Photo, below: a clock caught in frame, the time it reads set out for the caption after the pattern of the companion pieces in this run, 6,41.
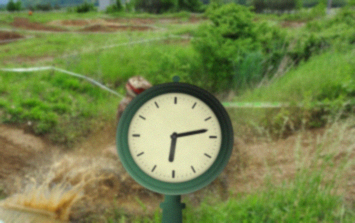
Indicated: 6,13
